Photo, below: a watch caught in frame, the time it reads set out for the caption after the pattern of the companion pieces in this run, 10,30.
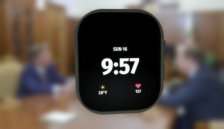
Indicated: 9,57
